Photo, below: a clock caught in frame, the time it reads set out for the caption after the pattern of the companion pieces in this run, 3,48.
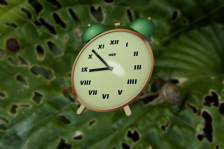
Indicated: 8,52
